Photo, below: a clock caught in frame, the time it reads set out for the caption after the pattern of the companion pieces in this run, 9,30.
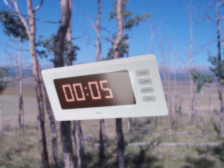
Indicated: 0,05
